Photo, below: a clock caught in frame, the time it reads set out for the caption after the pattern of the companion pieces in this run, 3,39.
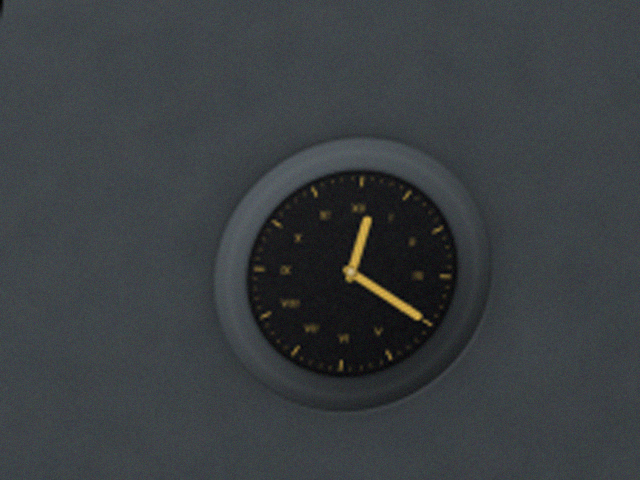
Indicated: 12,20
